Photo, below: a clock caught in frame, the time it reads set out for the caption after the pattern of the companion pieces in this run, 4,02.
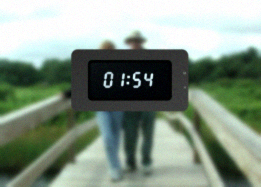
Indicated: 1,54
